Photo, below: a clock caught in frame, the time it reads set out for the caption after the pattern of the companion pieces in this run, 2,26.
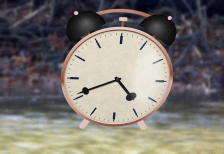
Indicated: 4,41
